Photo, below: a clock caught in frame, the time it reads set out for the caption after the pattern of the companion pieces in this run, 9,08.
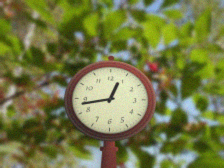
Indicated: 12,43
